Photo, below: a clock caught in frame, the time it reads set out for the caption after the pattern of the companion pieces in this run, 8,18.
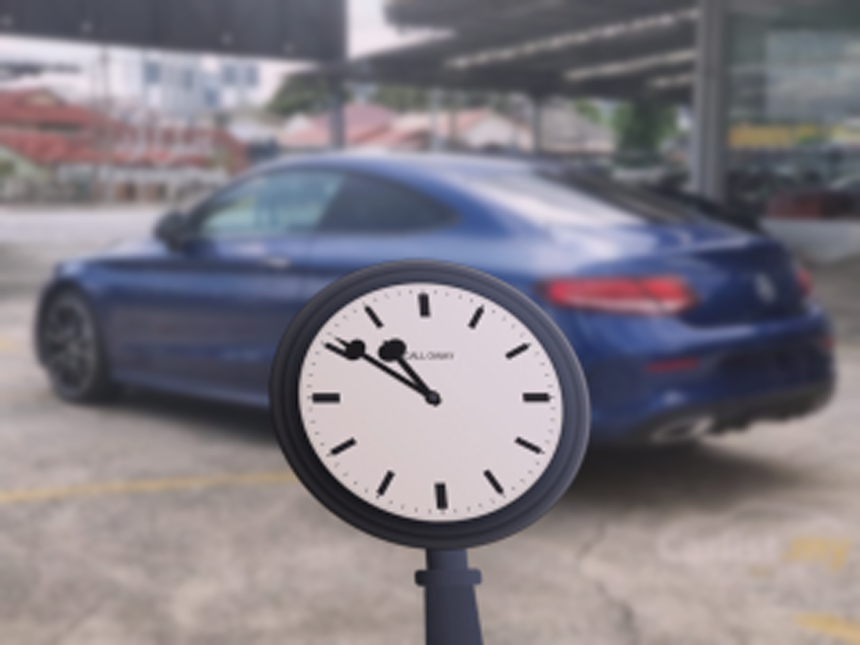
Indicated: 10,51
